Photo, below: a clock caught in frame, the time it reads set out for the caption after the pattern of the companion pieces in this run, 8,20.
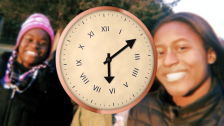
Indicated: 6,10
